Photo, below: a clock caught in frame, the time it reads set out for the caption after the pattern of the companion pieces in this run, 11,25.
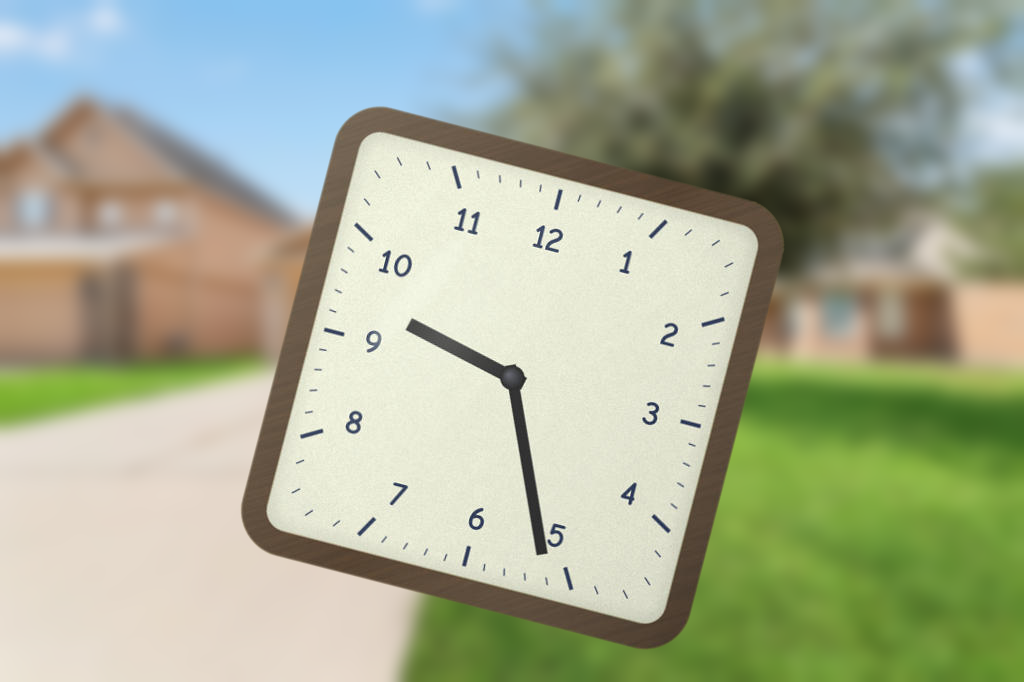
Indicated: 9,26
